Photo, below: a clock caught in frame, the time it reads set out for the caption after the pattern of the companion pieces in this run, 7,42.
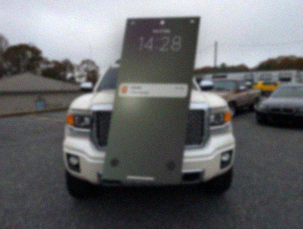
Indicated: 14,28
